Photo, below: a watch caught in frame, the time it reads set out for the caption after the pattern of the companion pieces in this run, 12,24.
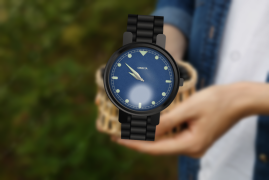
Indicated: 9,52
